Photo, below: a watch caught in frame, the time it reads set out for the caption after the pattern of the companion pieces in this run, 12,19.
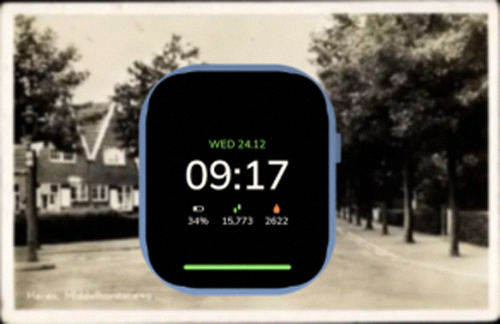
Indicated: 9,17
